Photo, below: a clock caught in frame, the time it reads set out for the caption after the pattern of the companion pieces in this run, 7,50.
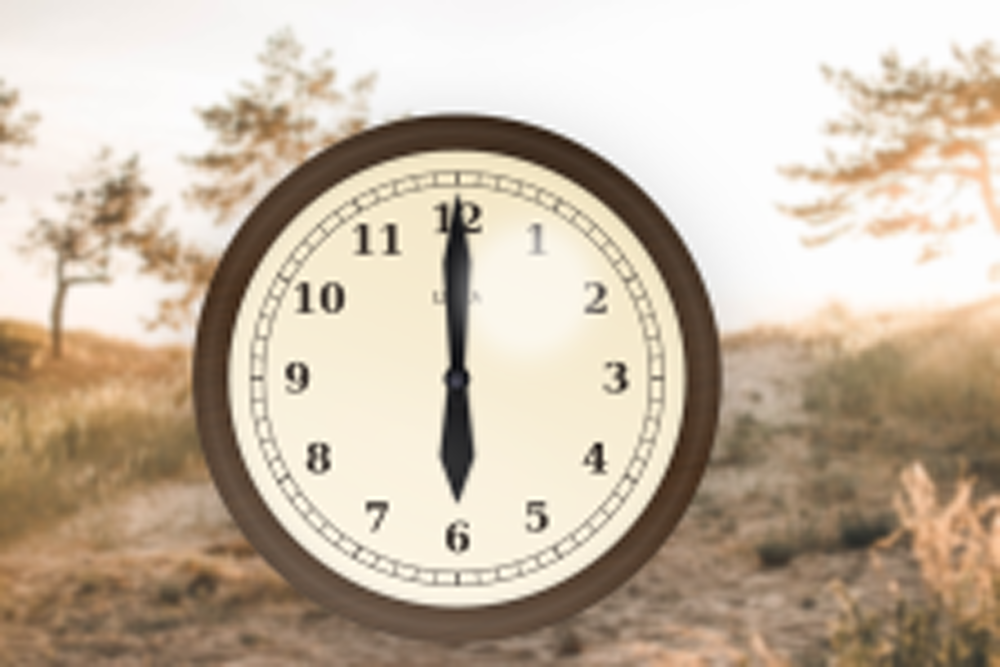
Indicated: 6,00
